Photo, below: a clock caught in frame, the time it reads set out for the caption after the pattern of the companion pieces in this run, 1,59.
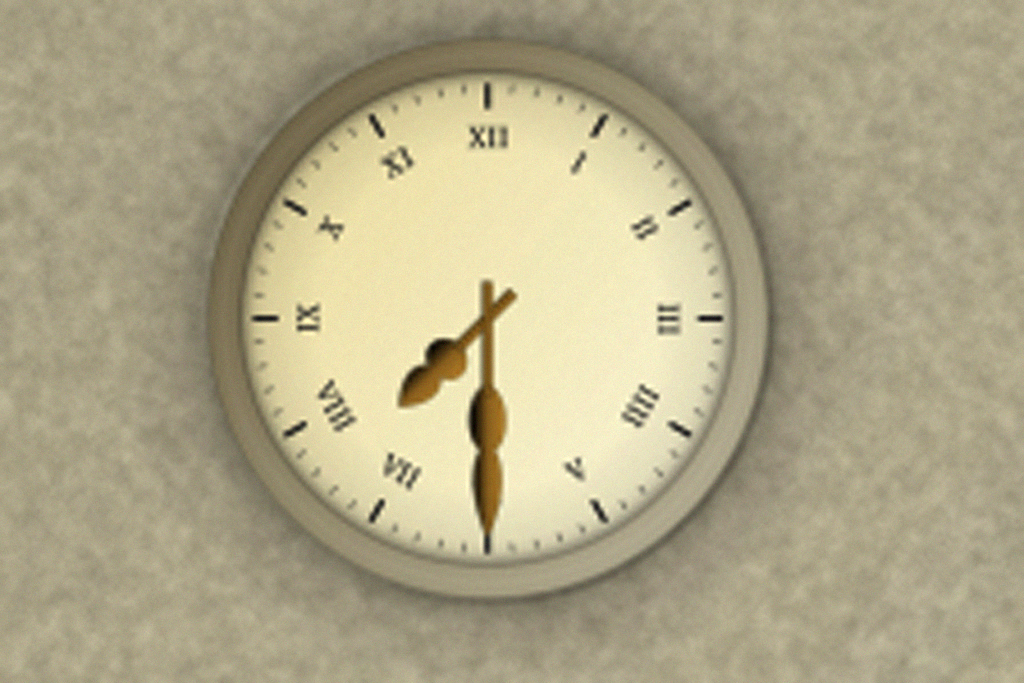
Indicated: 7,30
